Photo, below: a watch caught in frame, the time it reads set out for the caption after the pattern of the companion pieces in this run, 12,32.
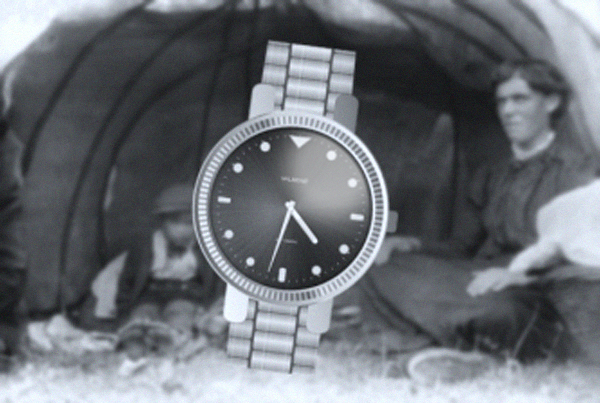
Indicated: 4,32
